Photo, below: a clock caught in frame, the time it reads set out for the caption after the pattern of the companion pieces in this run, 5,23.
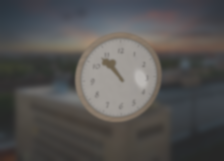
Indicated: 10,53
